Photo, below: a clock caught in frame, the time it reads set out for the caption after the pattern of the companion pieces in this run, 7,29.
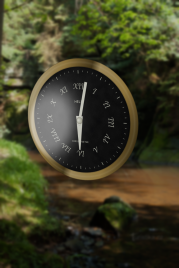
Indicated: 6,02
